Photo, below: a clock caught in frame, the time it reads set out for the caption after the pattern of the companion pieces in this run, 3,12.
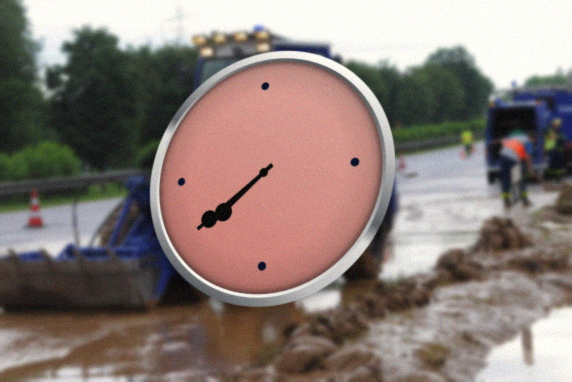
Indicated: 7,39
